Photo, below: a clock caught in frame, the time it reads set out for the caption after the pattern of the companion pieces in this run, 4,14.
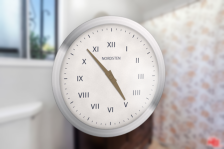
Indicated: 4,53
